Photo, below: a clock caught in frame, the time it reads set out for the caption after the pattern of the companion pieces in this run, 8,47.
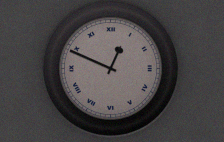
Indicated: 12,49
